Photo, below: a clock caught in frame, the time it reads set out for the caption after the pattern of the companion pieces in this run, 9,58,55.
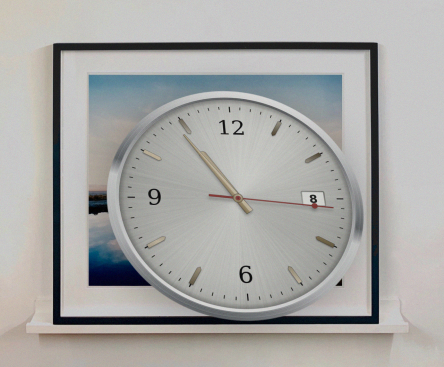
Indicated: 10,54,16
